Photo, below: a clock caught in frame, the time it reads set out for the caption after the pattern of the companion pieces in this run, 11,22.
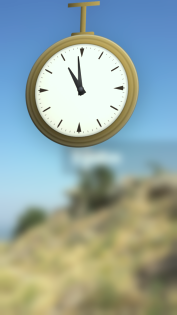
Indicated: 10,59
